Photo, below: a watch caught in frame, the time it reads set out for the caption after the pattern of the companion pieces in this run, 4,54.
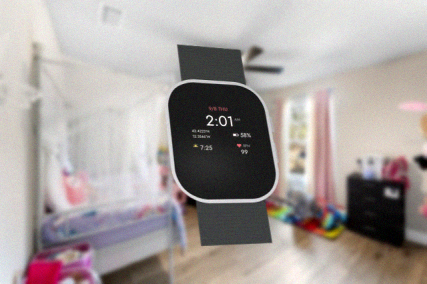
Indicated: 2,01
